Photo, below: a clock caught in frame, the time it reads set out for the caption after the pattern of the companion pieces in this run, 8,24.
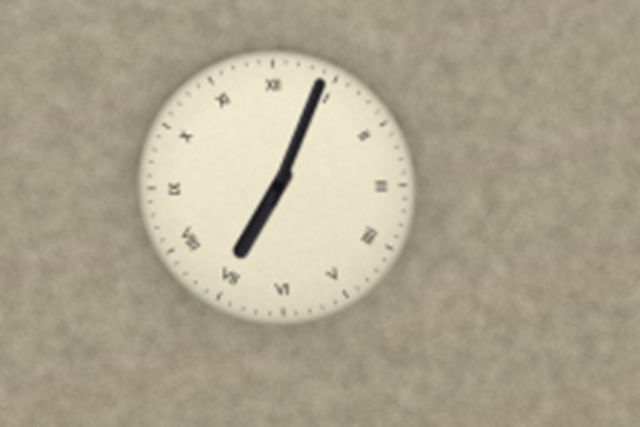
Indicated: 7,04
